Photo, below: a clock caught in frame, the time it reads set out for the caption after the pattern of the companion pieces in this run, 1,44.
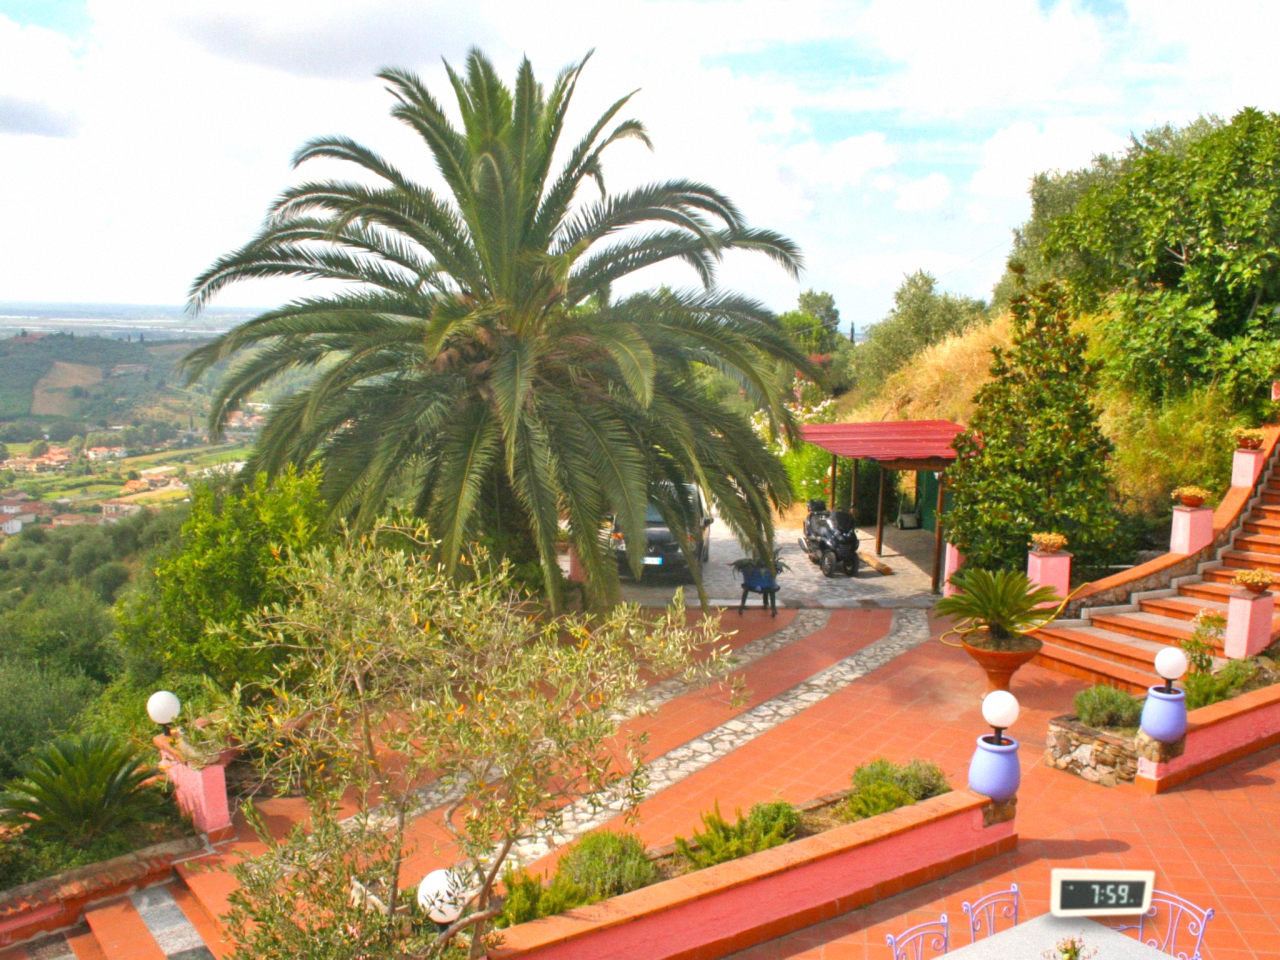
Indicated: 7,59
